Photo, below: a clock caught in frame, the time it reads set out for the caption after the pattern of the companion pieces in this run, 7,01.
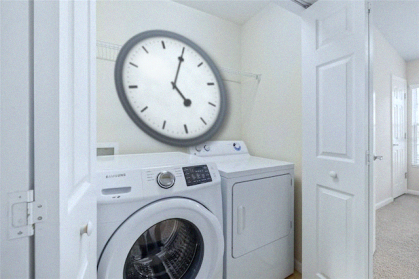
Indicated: 5,05
